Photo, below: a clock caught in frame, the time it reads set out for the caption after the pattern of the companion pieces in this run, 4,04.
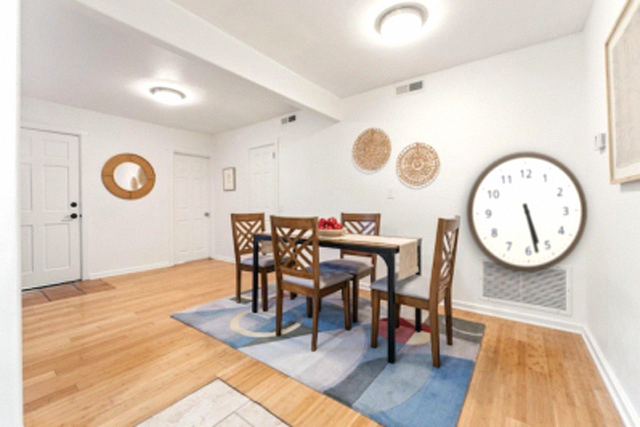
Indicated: 5,28
